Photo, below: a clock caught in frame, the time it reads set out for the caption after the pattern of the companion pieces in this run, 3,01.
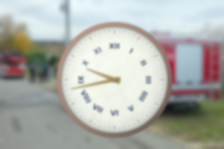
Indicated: 9,43
